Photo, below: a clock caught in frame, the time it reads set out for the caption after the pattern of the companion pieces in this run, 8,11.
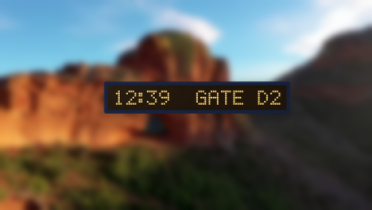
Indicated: 12,39
